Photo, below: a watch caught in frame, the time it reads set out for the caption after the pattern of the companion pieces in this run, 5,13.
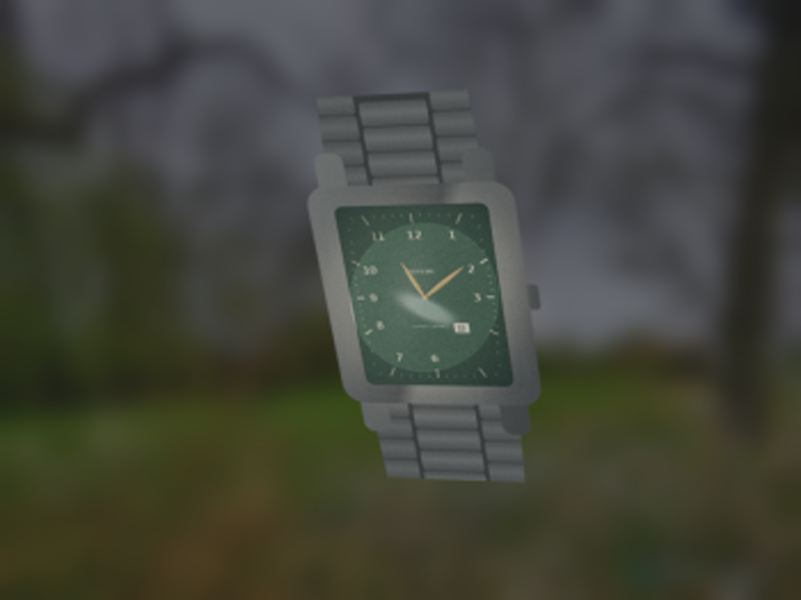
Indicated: 11,09
